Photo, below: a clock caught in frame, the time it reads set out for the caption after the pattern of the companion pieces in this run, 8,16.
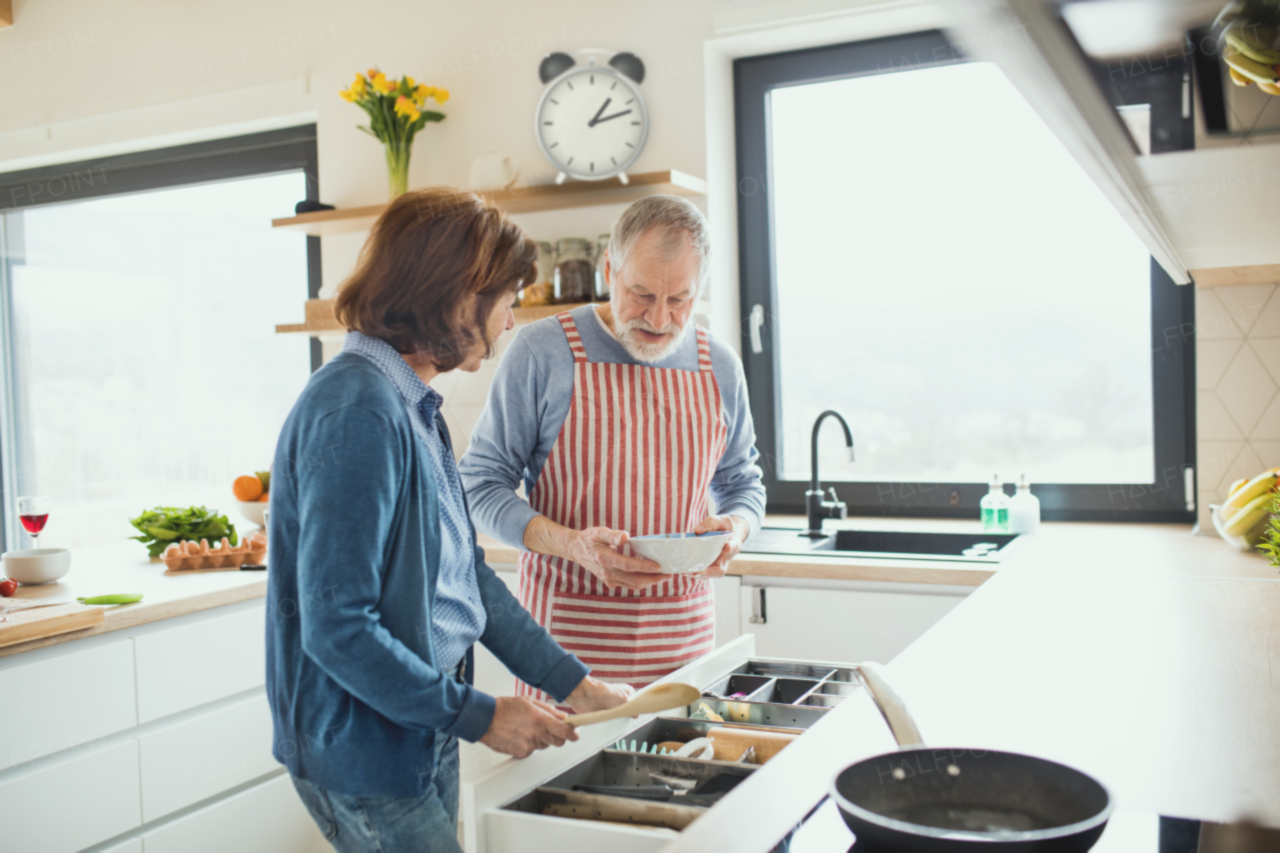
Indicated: 1,12
